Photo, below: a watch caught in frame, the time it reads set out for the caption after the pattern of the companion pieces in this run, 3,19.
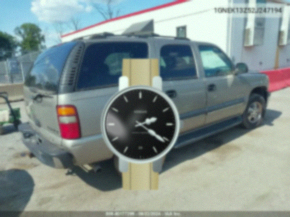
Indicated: 2,21
